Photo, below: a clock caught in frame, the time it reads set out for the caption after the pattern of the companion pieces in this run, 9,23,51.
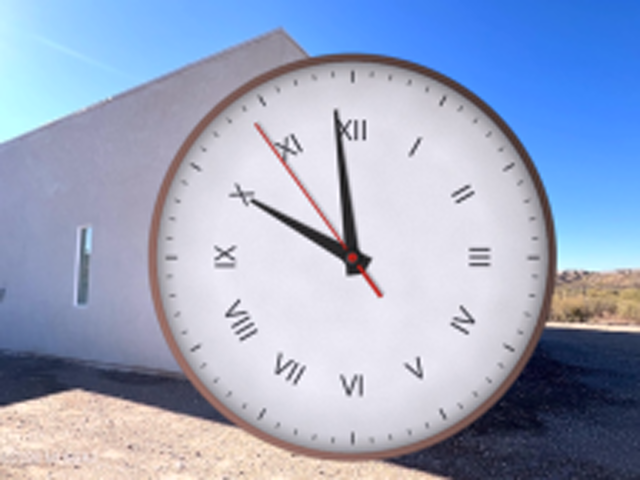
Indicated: 9,58,54
